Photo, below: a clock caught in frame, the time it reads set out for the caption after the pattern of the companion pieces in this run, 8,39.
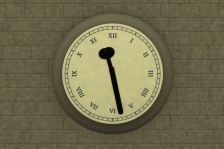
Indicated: 11,28
